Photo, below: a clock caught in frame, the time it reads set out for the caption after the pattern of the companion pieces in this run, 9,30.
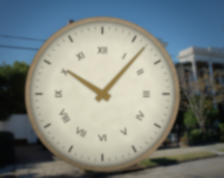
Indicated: 10,07
